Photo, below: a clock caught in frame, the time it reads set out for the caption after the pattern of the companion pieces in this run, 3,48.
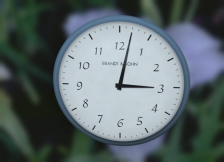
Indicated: 3,02
